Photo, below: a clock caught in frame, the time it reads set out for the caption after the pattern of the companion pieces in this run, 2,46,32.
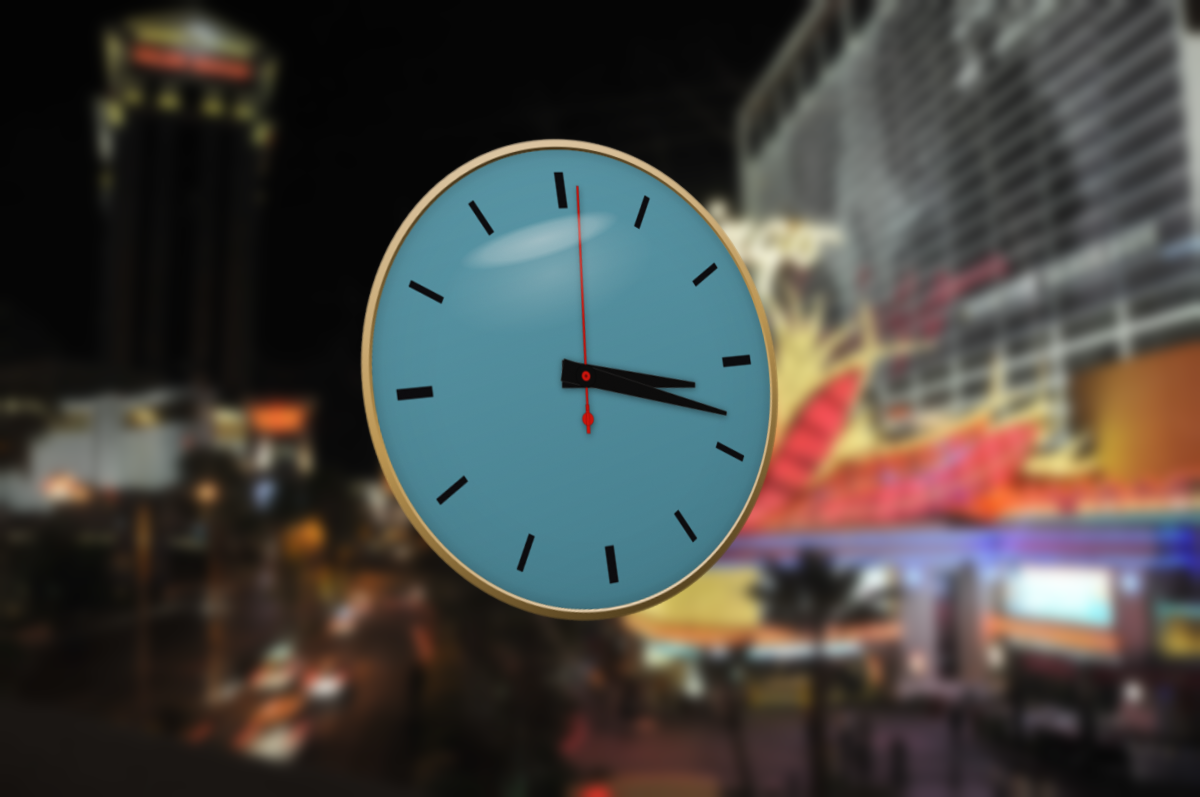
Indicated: 3,18,01
